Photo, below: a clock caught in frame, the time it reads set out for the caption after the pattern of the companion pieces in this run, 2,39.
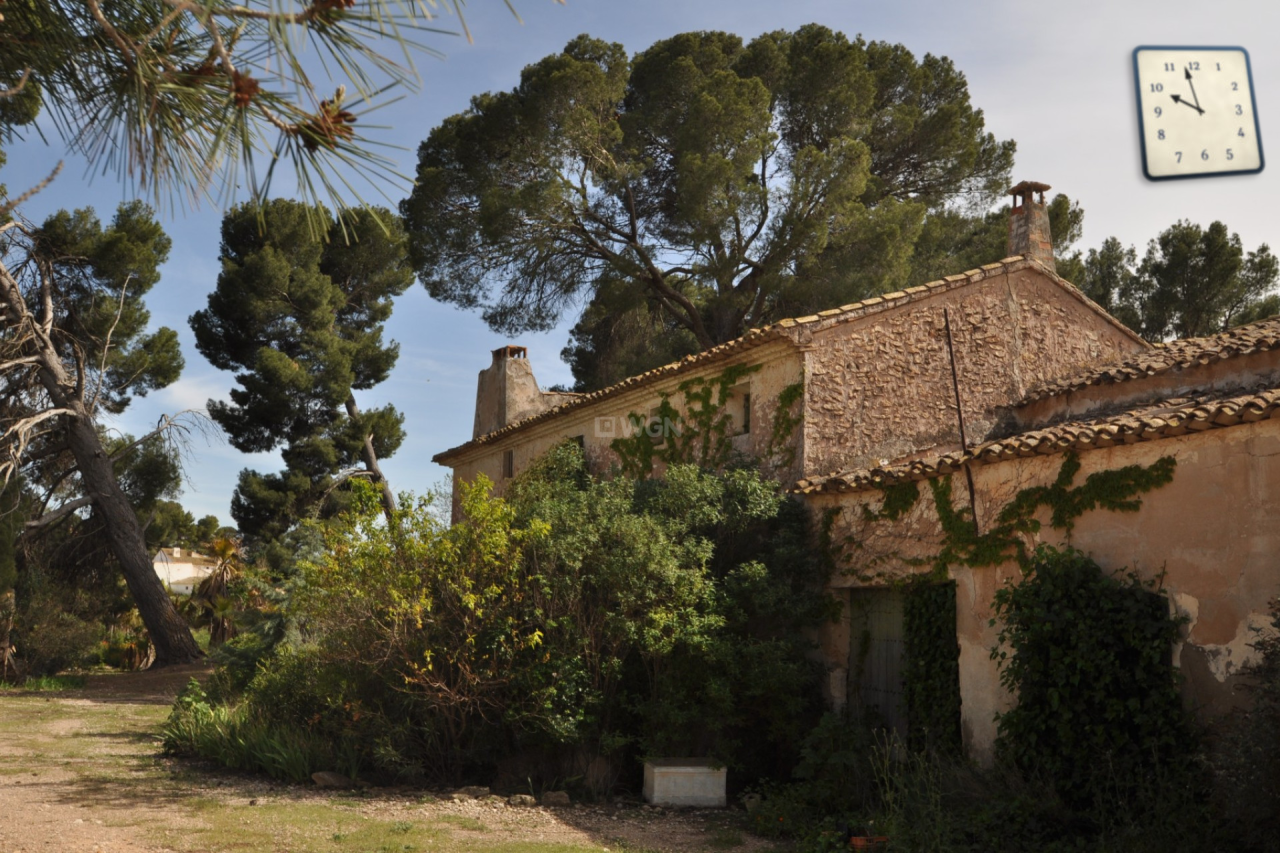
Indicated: 9,58
